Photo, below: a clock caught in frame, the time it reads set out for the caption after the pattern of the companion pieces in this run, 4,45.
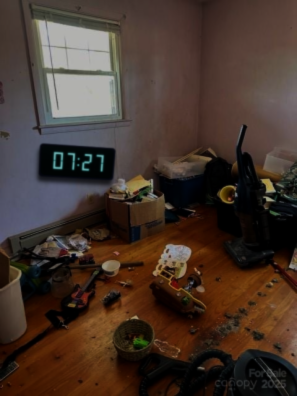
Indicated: 7,27
